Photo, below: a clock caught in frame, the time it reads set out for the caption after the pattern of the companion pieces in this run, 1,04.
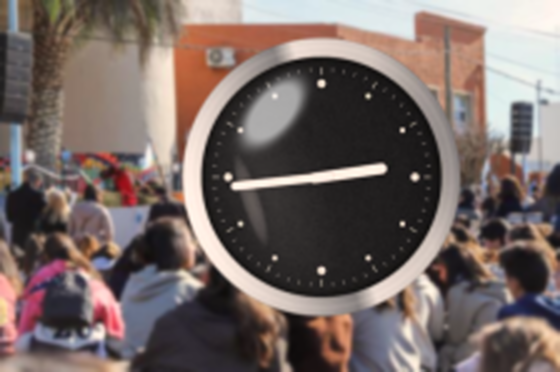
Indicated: 2,44
